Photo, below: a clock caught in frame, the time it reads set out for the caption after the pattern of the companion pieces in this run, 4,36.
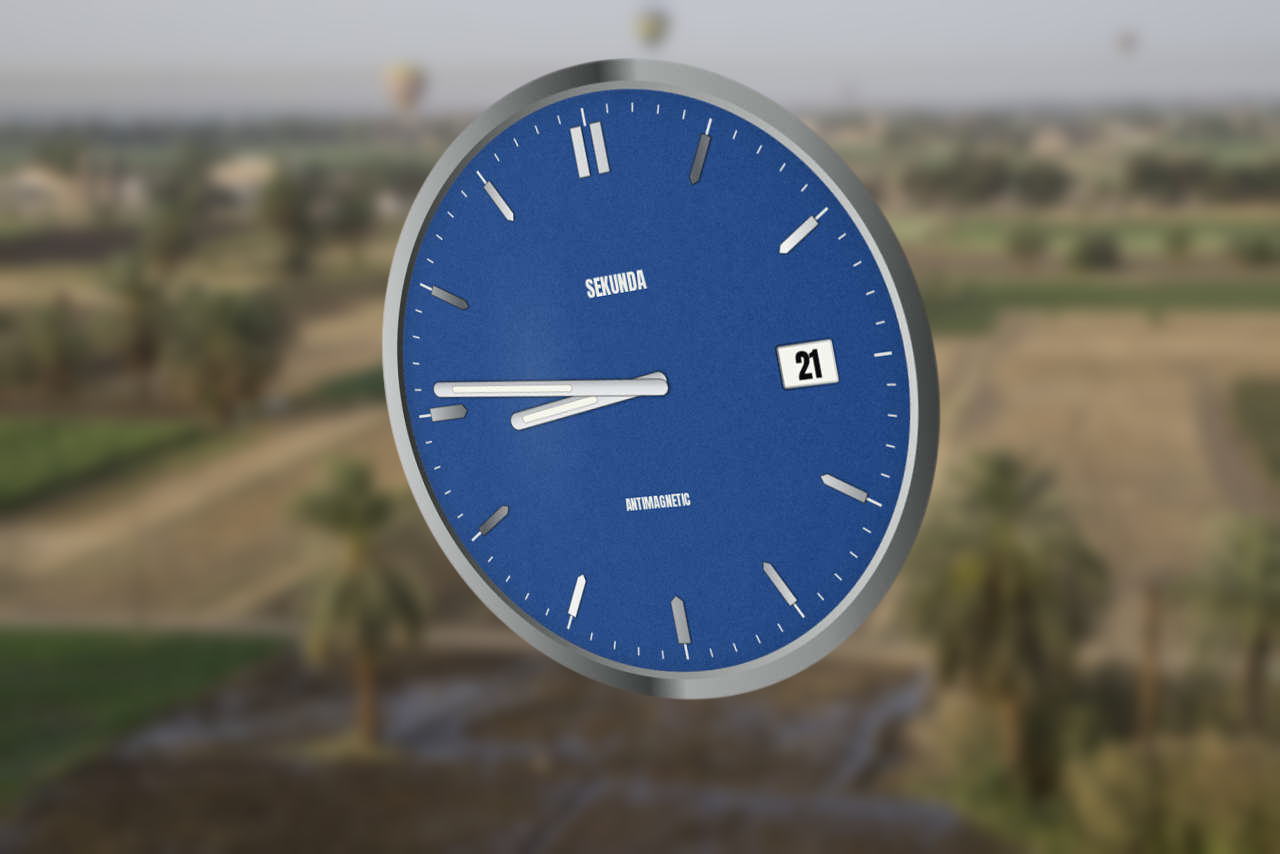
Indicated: 8,46
